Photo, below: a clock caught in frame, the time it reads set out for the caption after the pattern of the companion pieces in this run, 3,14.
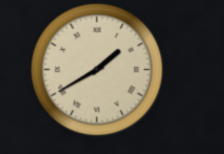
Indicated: 1,40
